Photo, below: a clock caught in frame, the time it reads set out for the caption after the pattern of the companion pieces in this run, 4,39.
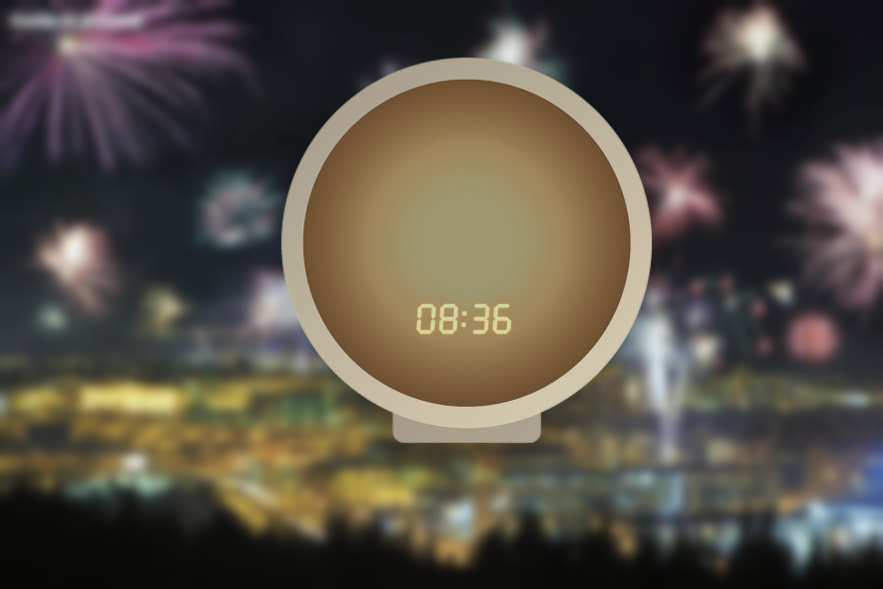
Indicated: 8,36
